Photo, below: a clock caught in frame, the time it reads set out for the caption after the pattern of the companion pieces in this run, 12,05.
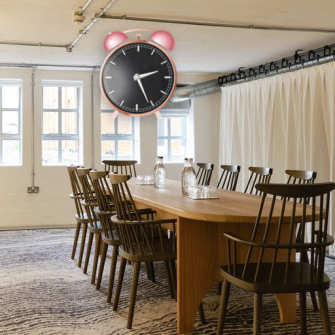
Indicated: 2,26
